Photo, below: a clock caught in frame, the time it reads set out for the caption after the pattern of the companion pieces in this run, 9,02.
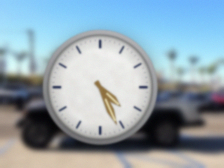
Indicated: 4,26
